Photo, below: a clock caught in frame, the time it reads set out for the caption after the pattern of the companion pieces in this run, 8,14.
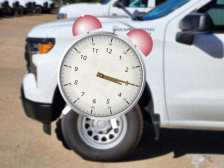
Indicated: 3,15
